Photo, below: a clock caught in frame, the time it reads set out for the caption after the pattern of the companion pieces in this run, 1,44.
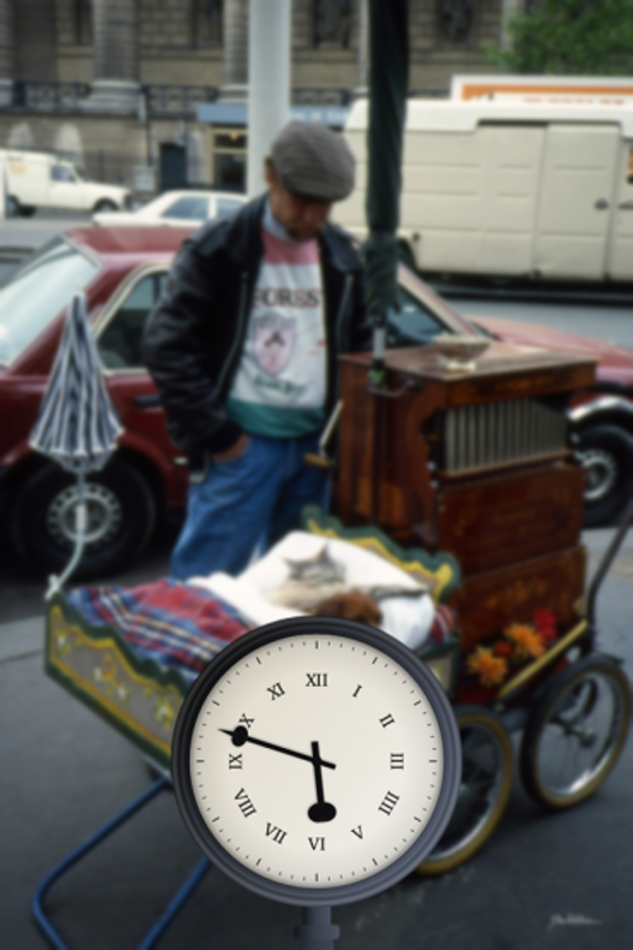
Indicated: 5,48
